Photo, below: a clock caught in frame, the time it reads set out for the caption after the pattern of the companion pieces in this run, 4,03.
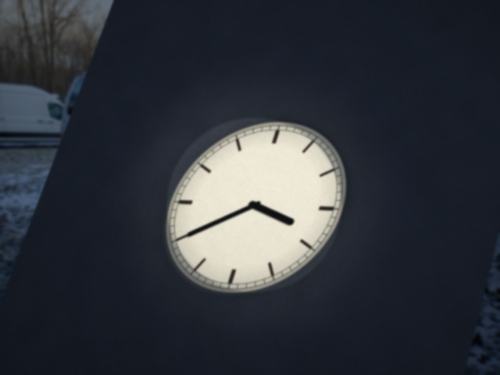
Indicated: 3,40
